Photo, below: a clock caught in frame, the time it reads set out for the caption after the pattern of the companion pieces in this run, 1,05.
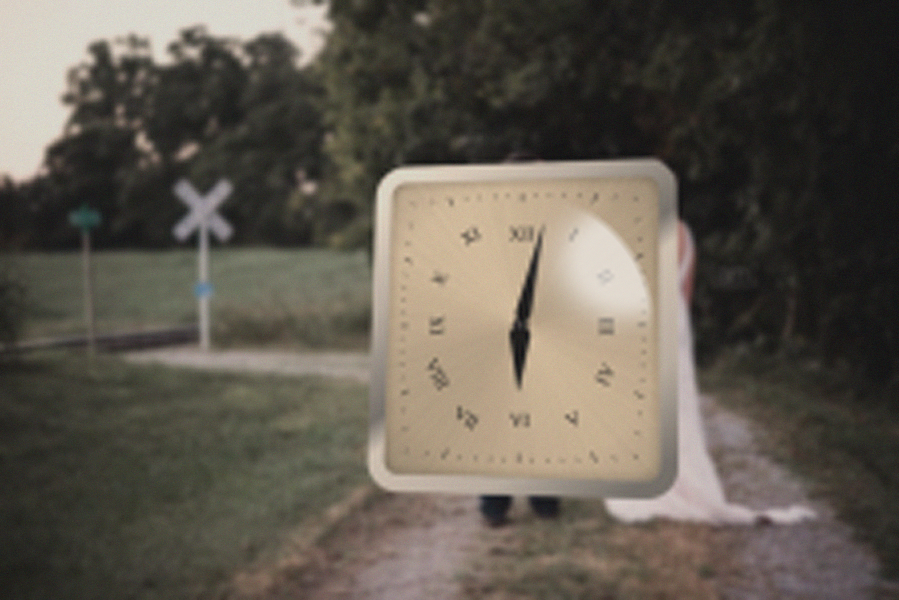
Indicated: 6,02
